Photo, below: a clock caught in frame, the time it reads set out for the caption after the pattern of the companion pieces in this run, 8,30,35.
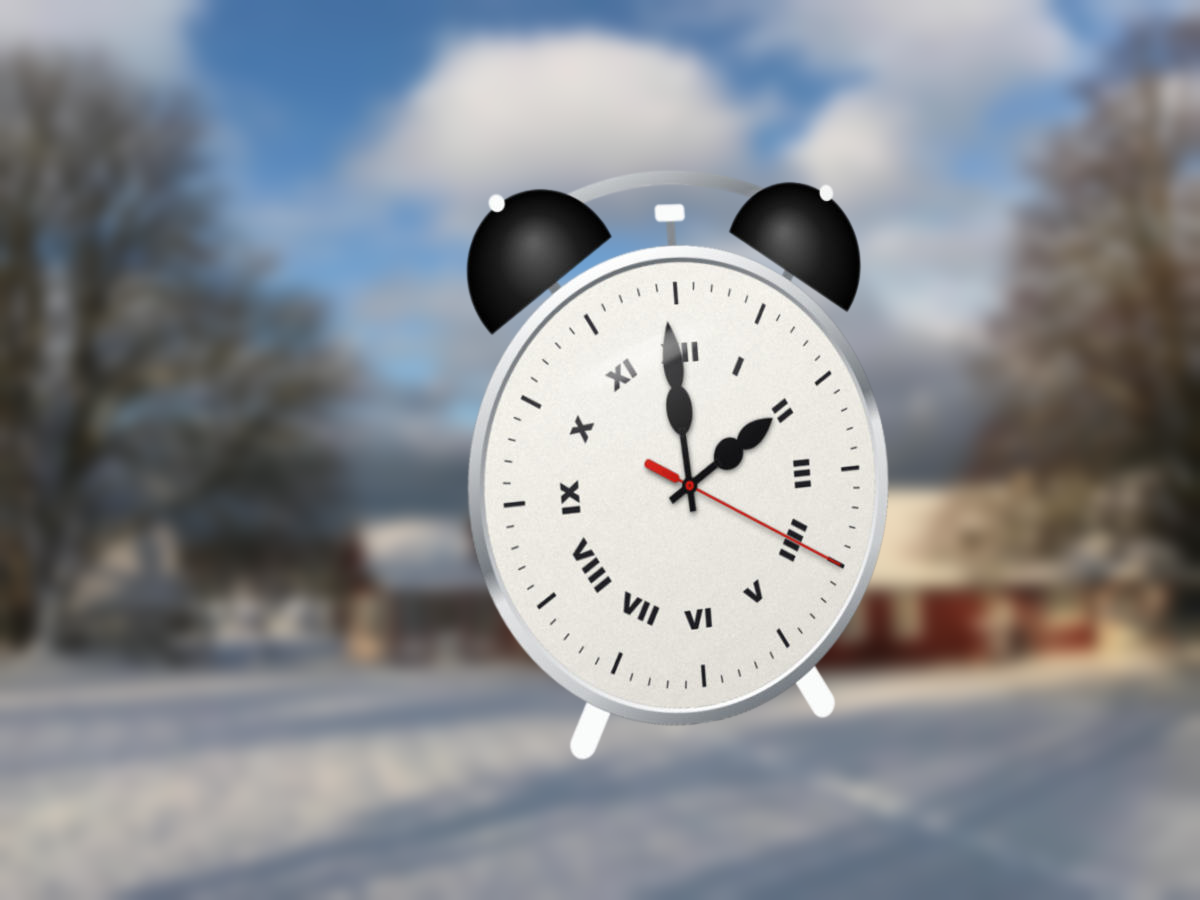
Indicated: 1,59,20
